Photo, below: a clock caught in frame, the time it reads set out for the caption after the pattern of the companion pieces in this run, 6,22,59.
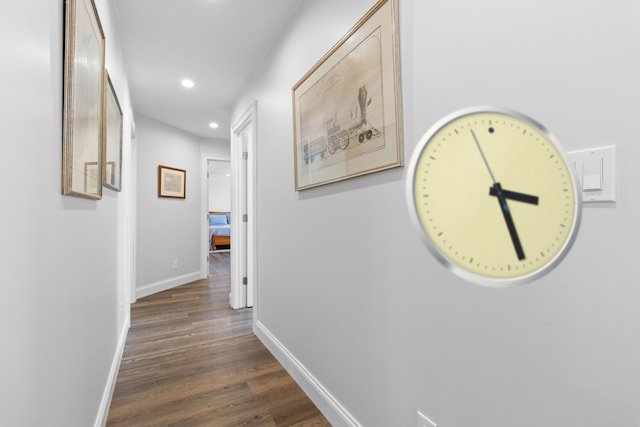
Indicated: 3,27,57
